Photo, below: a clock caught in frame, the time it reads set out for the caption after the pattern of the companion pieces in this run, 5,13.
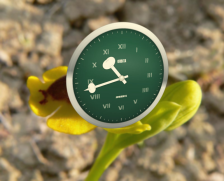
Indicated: 10,43
